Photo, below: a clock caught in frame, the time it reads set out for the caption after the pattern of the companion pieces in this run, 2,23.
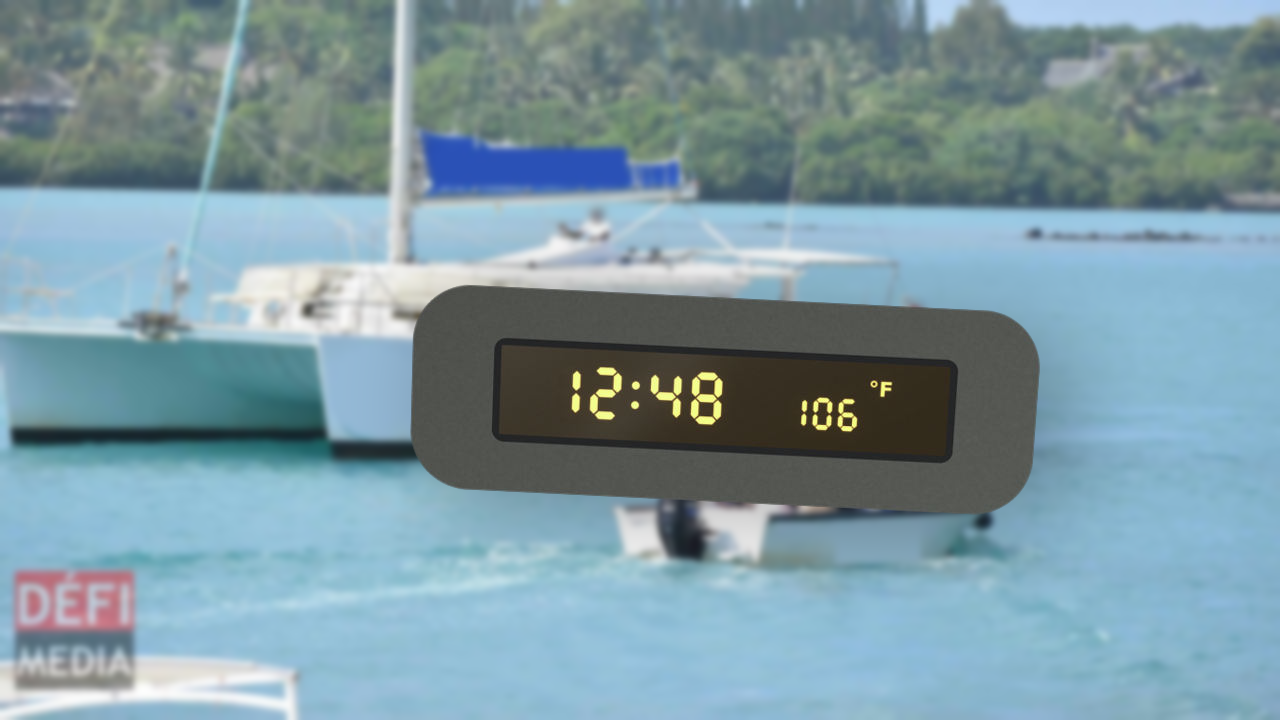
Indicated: 12,48
